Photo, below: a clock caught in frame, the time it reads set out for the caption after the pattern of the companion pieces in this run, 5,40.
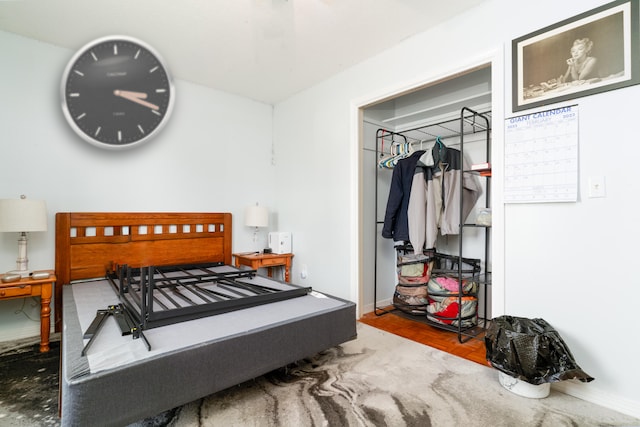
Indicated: 3,19
